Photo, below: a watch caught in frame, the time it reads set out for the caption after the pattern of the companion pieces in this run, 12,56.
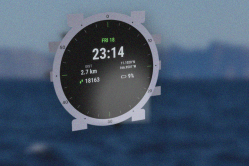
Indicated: 23,14
